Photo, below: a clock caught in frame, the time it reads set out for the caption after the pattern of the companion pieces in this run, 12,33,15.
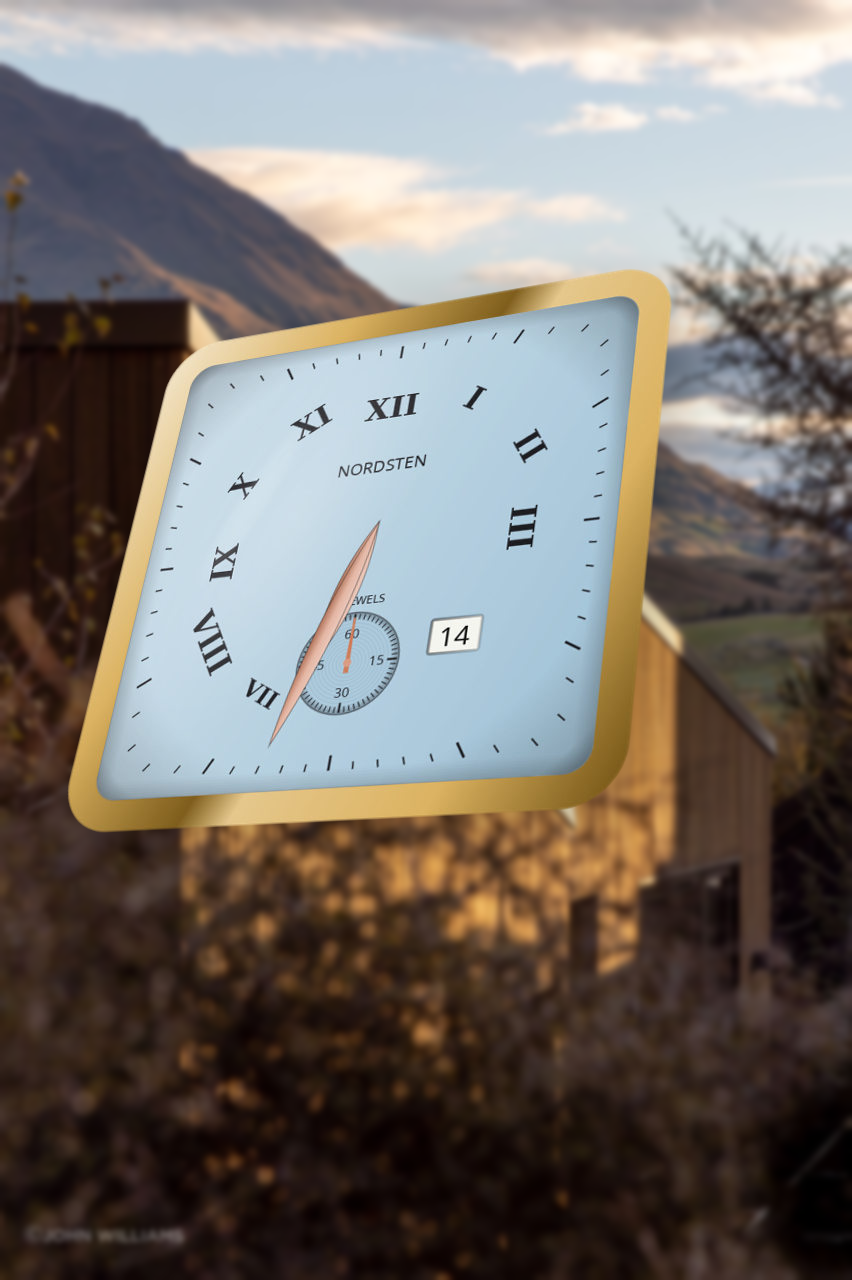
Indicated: 6,33,00
